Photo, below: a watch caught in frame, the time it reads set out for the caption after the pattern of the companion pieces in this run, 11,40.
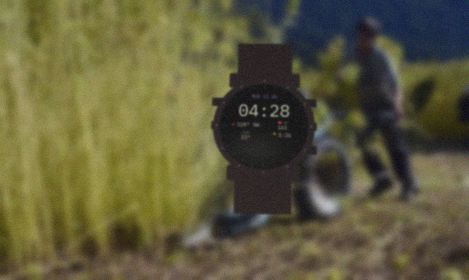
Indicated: 4,28
